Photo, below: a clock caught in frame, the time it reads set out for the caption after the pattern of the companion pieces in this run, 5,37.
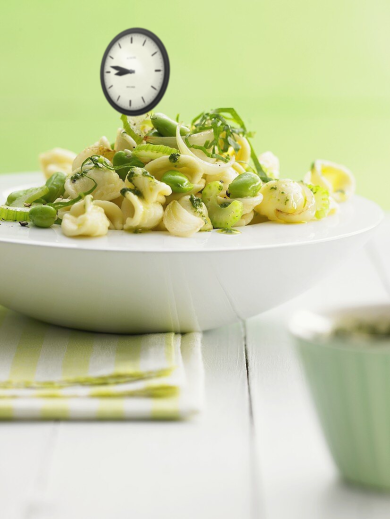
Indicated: 8,47
